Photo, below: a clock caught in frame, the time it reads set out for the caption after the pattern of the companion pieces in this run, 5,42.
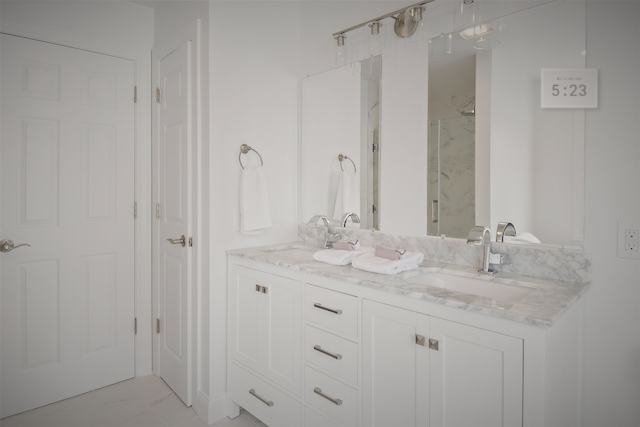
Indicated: 5,23
